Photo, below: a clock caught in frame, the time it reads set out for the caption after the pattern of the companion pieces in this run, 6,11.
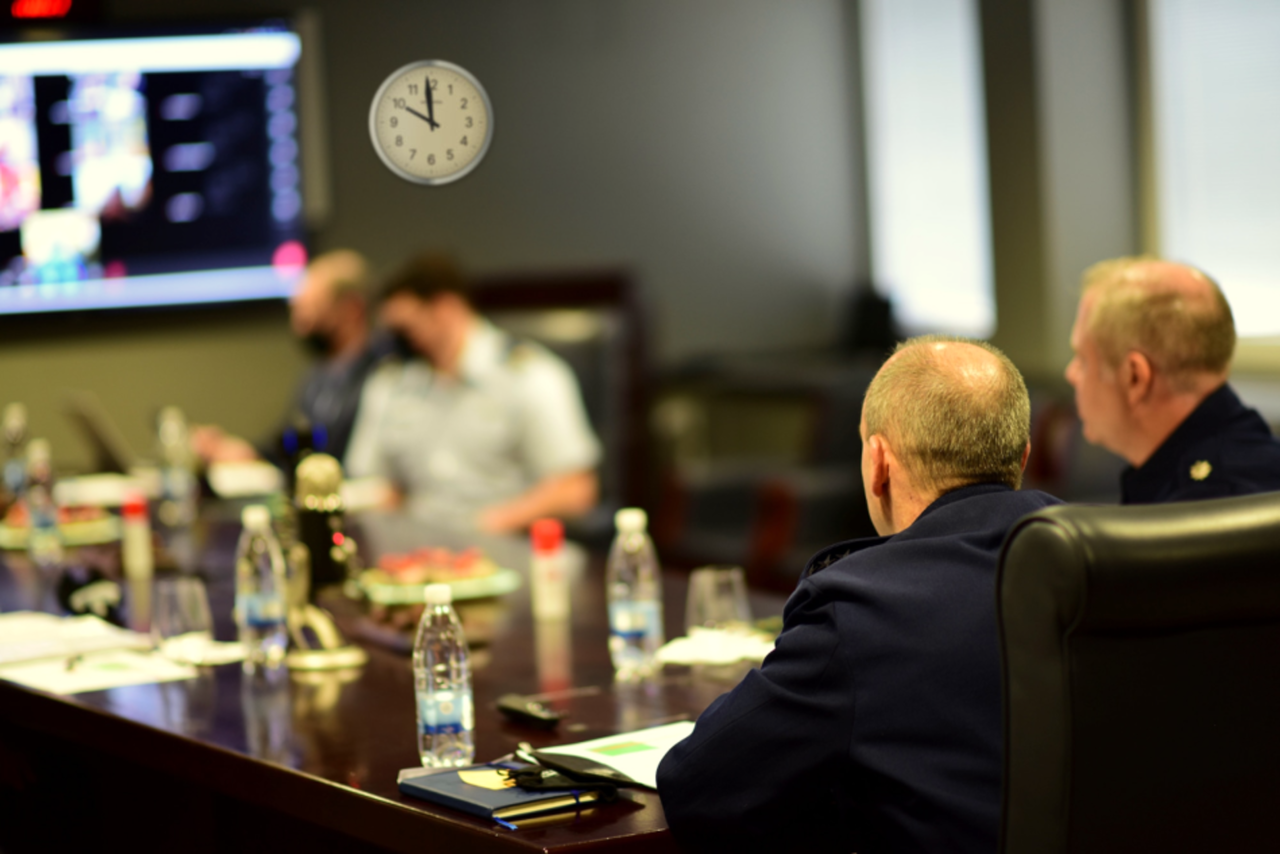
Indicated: 9,59
